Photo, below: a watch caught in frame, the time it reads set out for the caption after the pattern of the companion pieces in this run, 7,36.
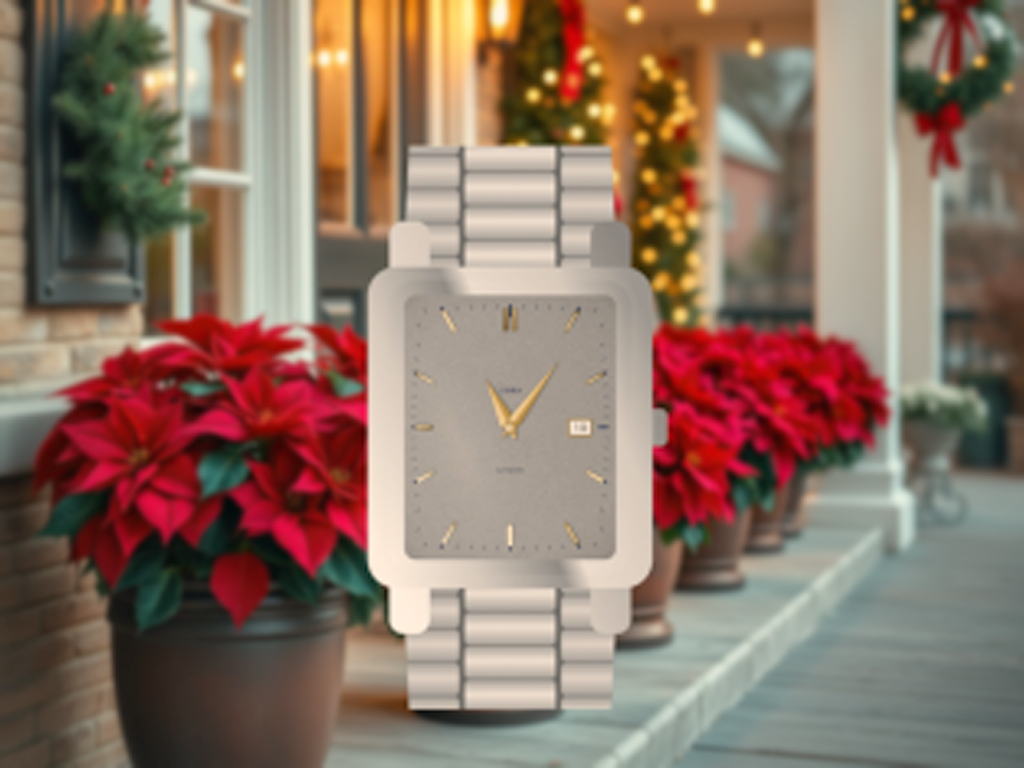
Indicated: 11,06
